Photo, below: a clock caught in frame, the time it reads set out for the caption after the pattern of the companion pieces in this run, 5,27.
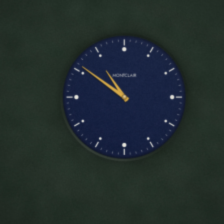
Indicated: 10,51
